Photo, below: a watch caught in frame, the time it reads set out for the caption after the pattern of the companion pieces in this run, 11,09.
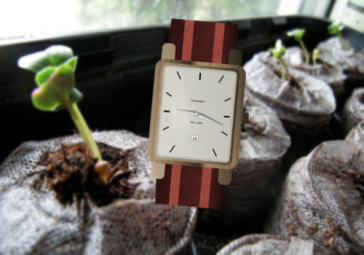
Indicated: 9,18
